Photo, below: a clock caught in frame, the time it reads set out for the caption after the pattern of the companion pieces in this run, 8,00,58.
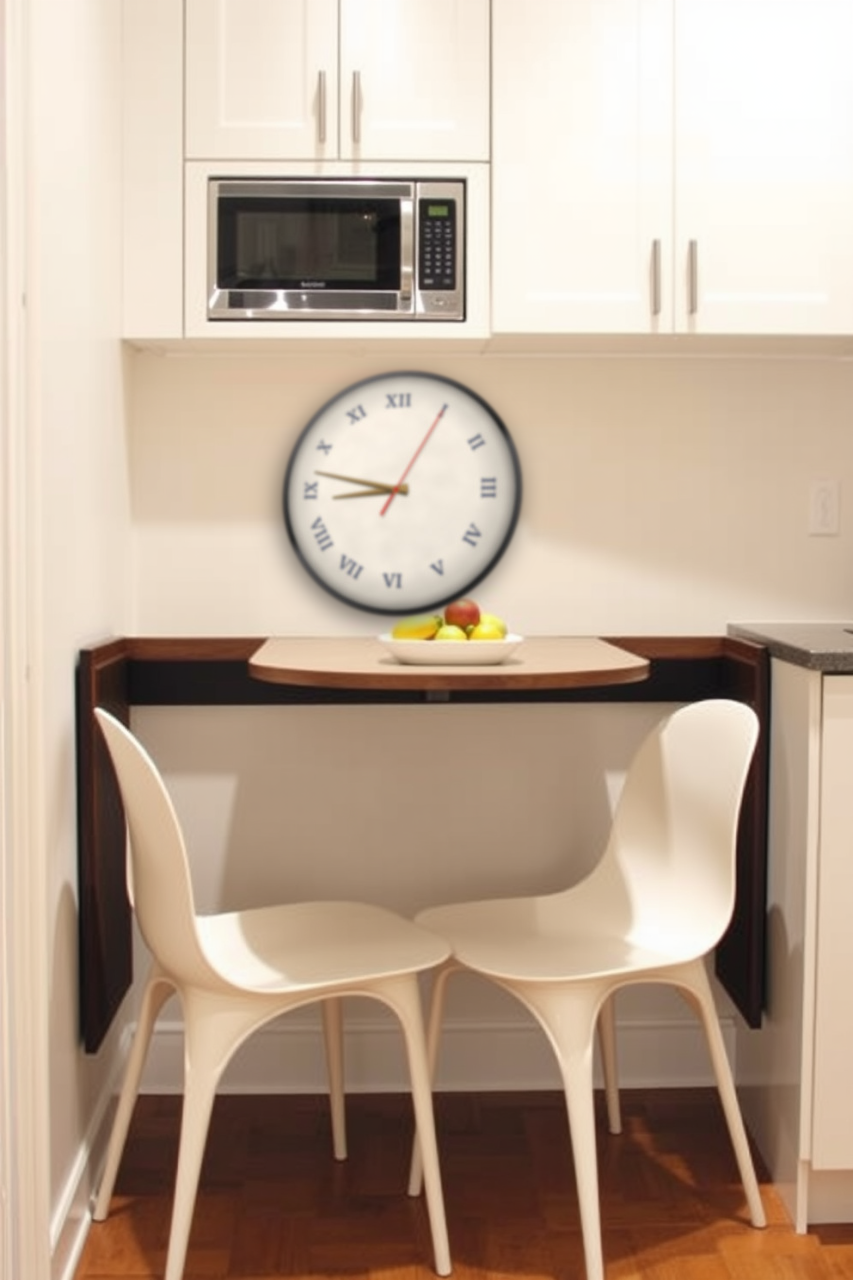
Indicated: 8,47,05
